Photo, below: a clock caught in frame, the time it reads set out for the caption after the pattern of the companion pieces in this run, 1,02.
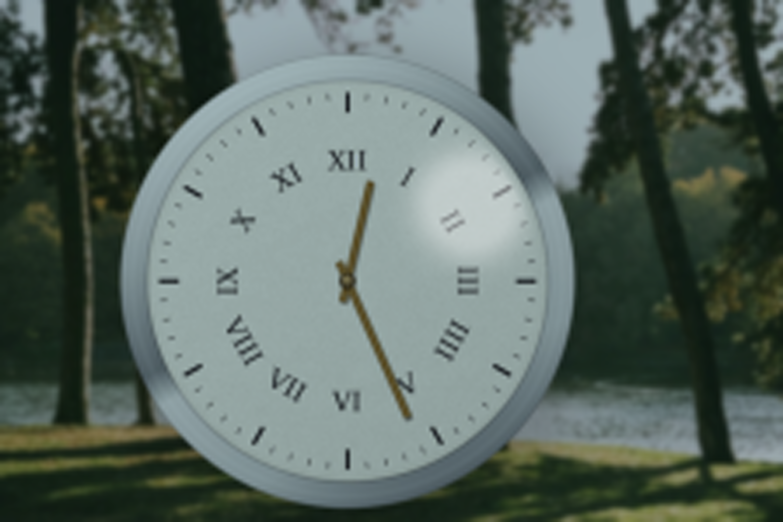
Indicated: 12,26
